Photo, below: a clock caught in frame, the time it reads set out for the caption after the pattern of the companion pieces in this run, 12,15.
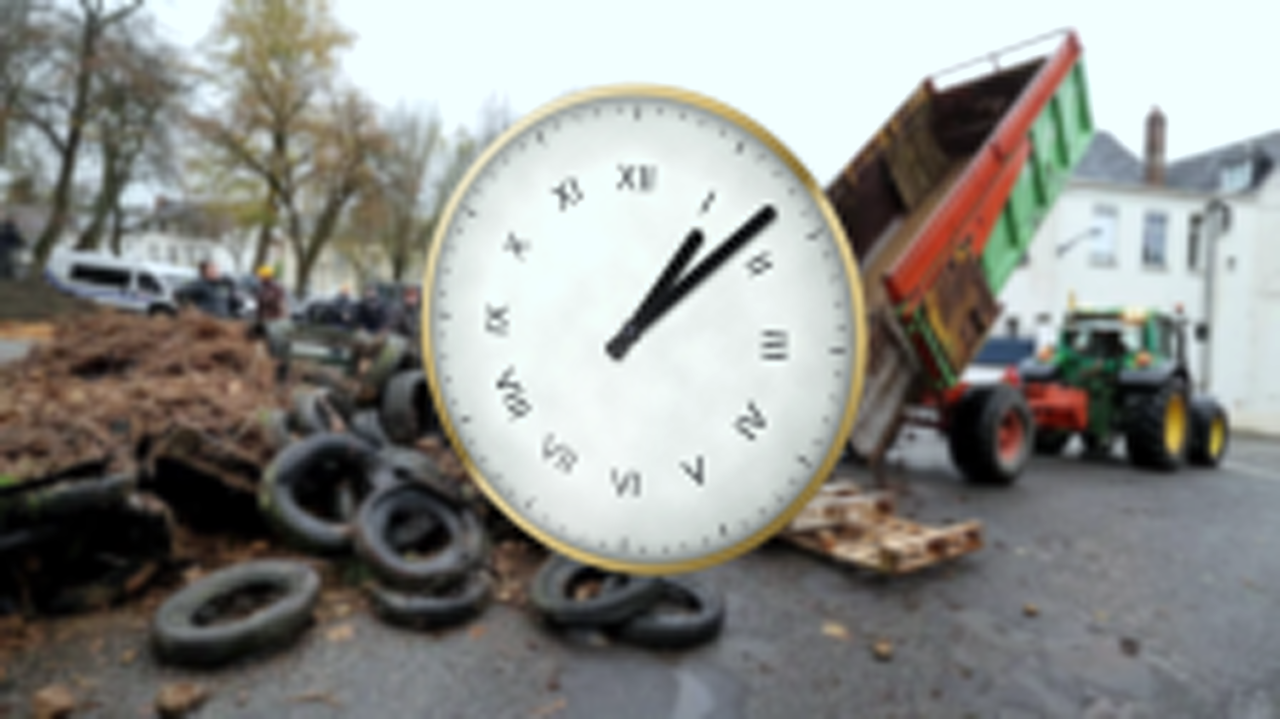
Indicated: 1,08
